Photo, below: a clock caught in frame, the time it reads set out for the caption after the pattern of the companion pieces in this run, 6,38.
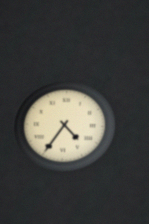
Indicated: 4,35
